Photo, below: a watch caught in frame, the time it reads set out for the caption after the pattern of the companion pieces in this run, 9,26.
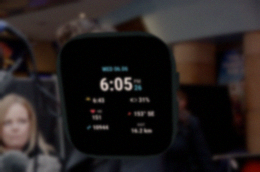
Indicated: 6,05
